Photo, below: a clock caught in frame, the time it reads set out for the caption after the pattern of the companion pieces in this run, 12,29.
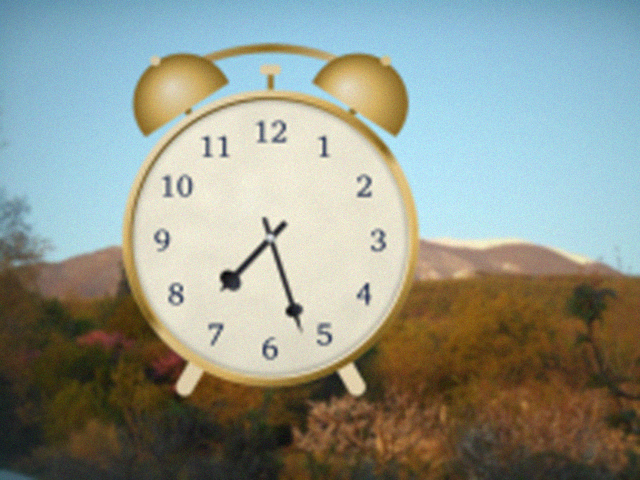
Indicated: 7,27
